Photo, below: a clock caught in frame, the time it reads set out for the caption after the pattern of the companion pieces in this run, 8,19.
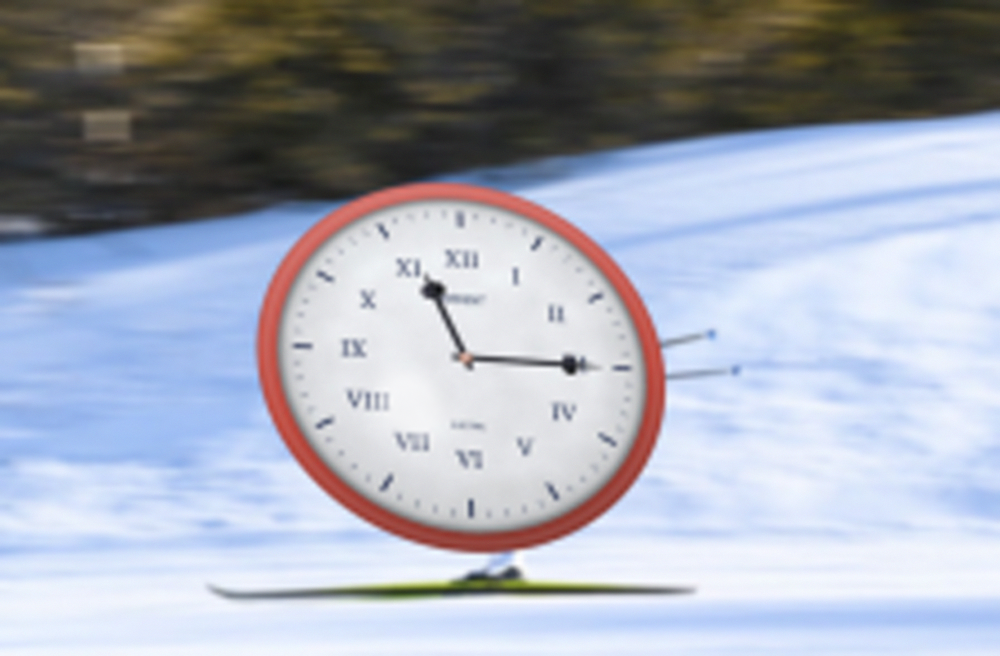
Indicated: 11,15
